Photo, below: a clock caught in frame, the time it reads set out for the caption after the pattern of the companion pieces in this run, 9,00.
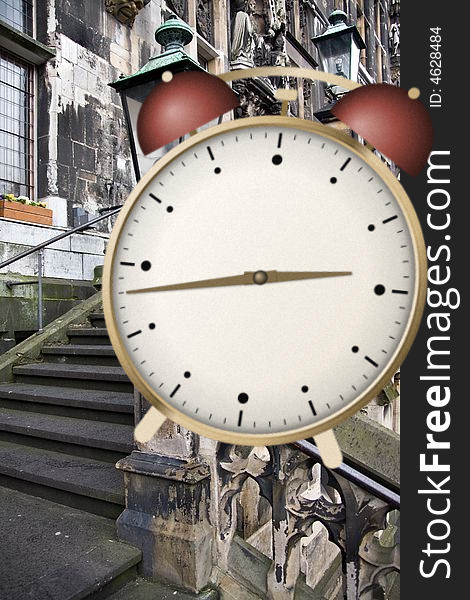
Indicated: 2,43
